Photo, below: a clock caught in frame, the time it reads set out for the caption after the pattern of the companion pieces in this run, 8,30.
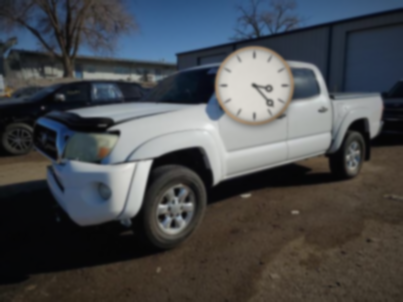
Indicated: 3,23
